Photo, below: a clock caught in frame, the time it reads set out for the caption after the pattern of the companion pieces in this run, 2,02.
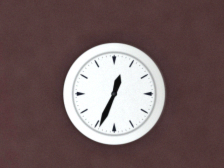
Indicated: 12,34
